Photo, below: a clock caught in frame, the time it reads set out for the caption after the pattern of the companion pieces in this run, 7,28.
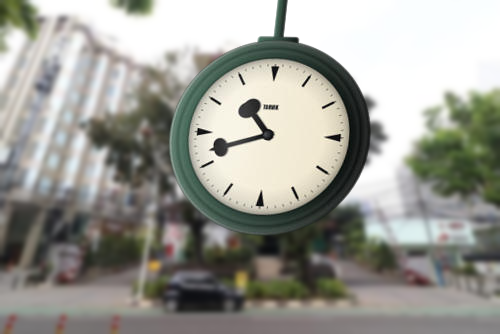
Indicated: 10,42
